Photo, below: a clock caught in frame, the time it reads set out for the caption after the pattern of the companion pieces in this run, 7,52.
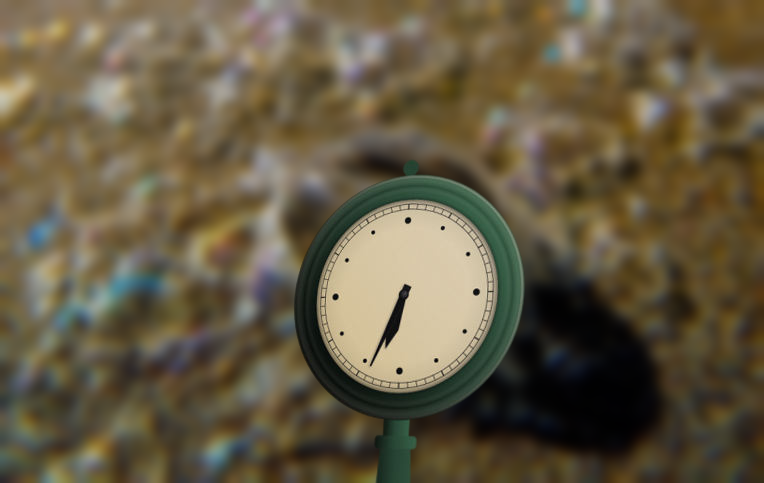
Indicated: 6,34
